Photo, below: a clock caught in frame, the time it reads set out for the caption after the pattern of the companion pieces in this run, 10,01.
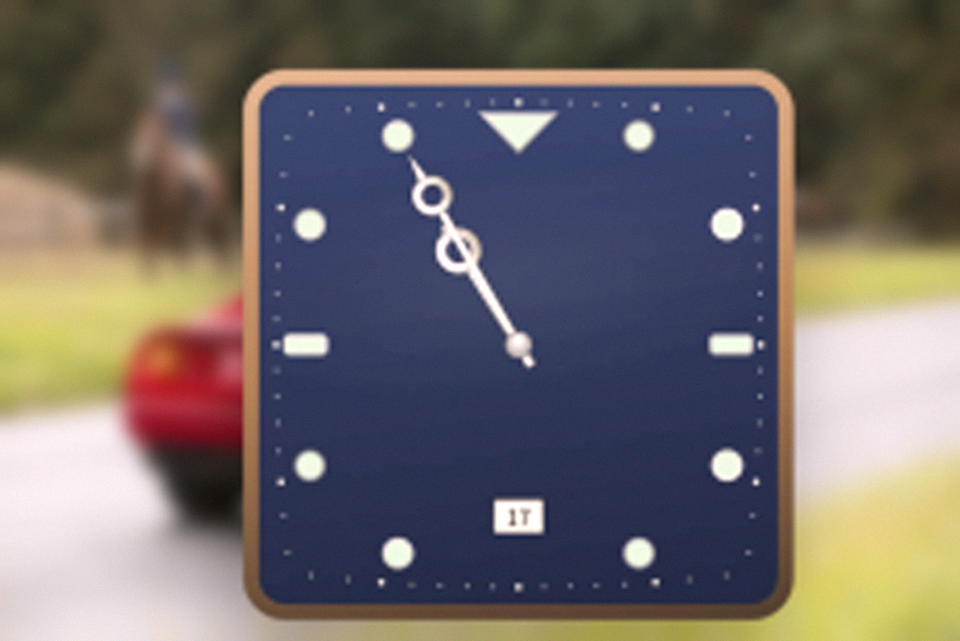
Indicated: 10,55
